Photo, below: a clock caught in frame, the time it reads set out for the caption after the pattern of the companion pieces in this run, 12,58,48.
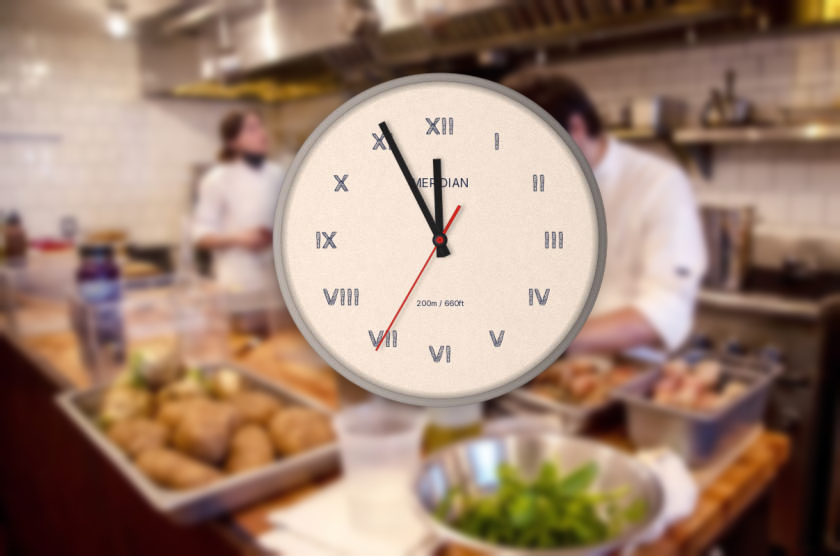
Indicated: 11,55,35
